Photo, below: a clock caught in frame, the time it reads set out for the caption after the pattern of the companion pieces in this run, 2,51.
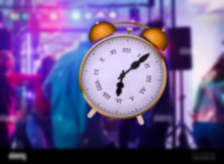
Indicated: 6,07
